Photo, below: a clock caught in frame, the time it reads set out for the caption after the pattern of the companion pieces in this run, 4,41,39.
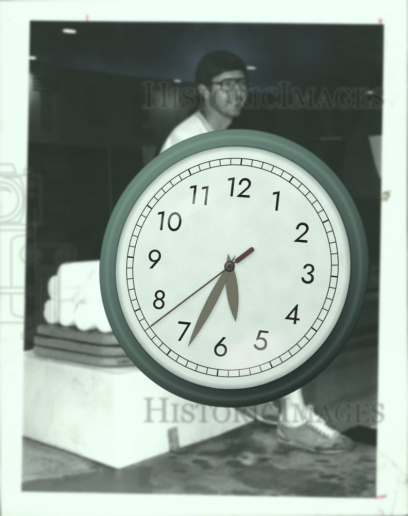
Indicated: 5,33,38
